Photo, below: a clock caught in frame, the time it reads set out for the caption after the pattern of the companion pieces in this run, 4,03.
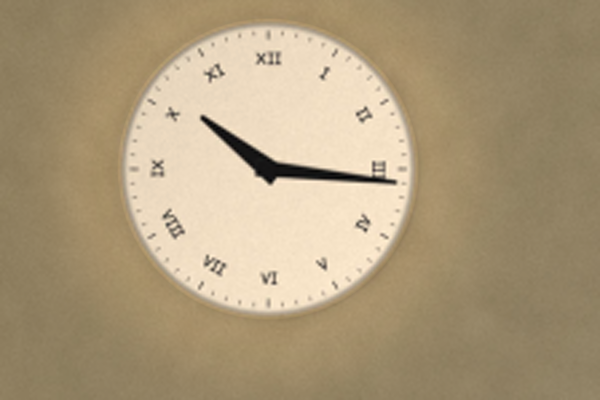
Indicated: 10,16
